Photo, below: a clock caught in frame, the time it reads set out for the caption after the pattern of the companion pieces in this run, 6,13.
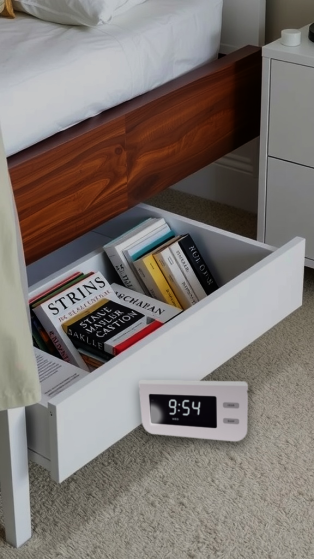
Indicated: 9,54
